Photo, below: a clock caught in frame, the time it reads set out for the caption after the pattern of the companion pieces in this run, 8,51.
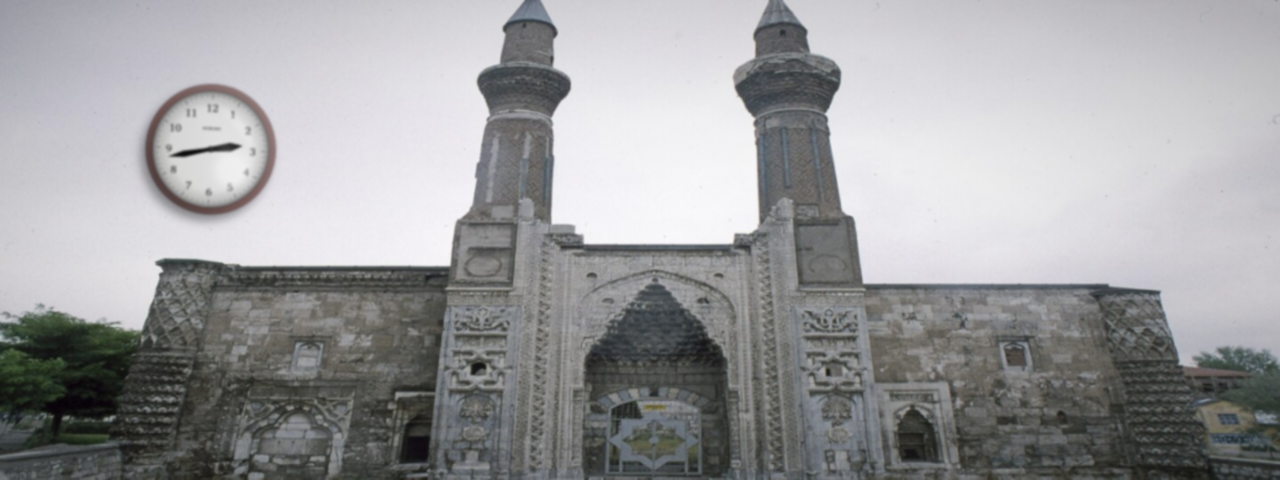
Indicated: 2,43
